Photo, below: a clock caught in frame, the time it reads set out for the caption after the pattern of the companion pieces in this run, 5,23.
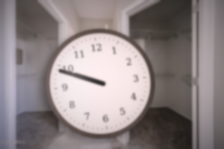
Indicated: 9,49
